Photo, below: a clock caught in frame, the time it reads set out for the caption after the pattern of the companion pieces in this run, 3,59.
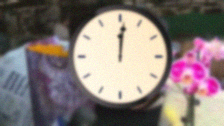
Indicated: 12,01
